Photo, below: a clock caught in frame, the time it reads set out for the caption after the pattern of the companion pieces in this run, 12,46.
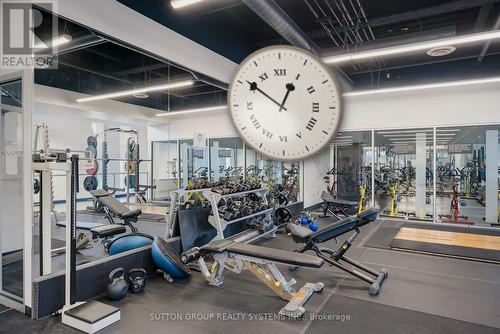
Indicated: 12,51
